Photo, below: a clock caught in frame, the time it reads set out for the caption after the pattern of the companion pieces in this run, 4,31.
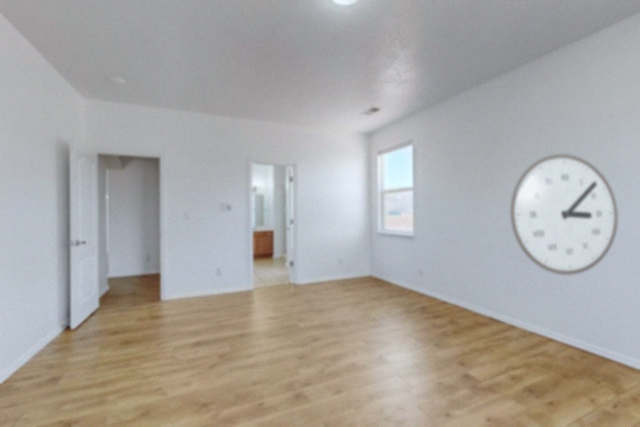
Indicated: 3,08
